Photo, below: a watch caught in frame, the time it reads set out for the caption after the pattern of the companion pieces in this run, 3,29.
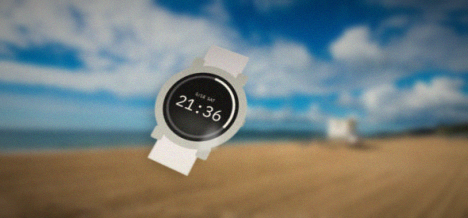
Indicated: 21,36
